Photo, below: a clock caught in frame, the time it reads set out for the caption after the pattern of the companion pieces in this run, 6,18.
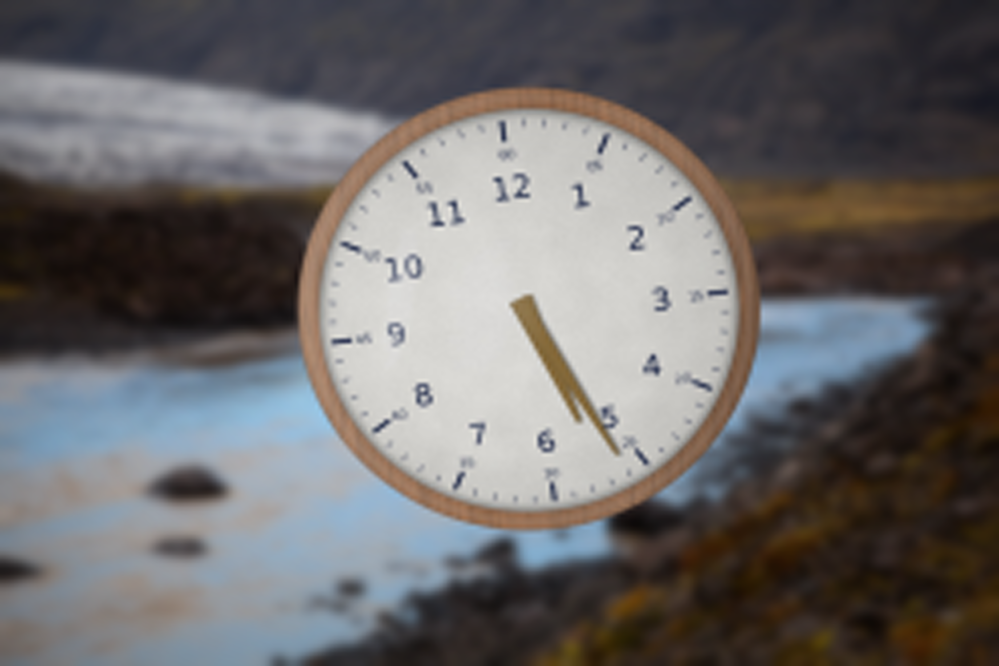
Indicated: 5,26
